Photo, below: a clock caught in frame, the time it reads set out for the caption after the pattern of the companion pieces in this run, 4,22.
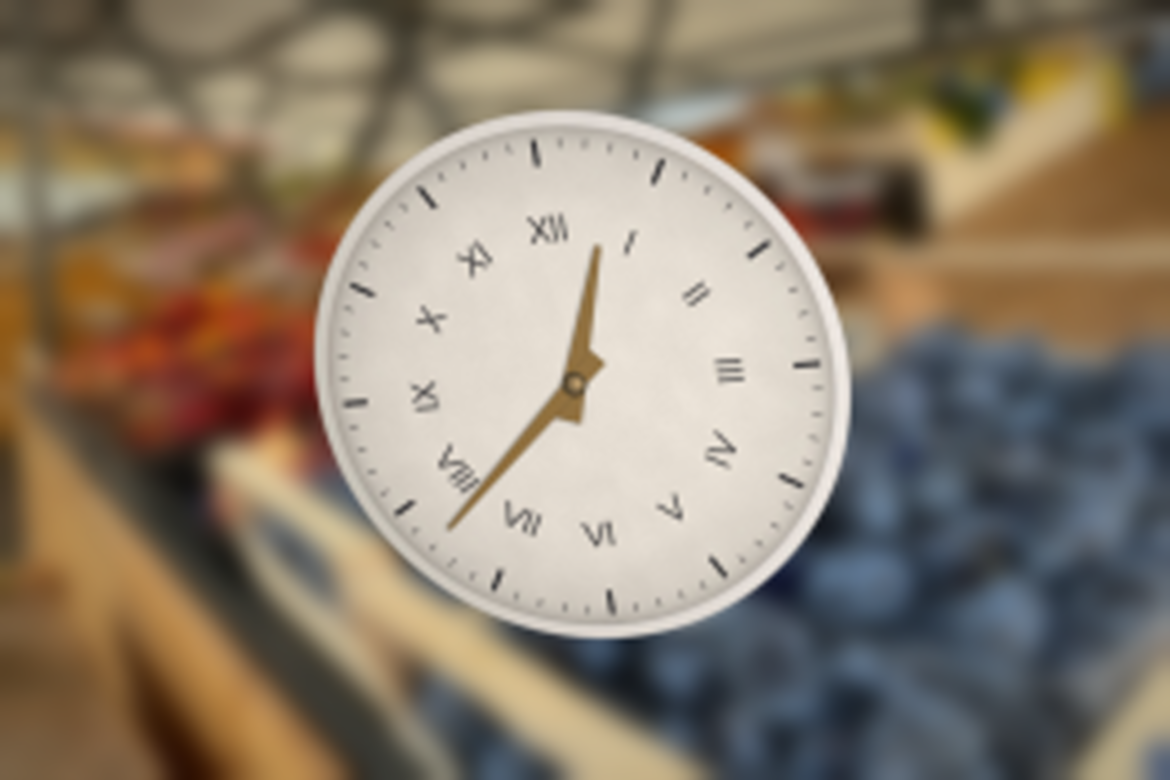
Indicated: 12,38
